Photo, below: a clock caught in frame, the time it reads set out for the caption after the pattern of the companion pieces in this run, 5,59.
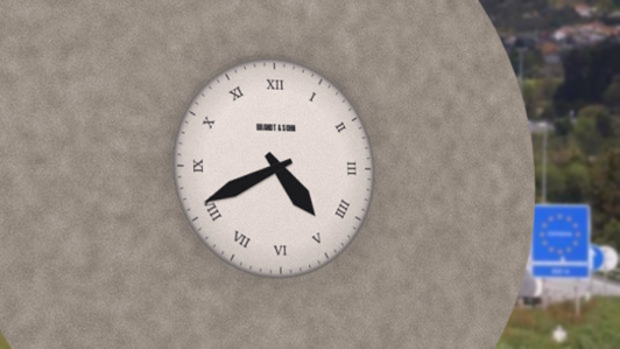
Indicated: 4,41
